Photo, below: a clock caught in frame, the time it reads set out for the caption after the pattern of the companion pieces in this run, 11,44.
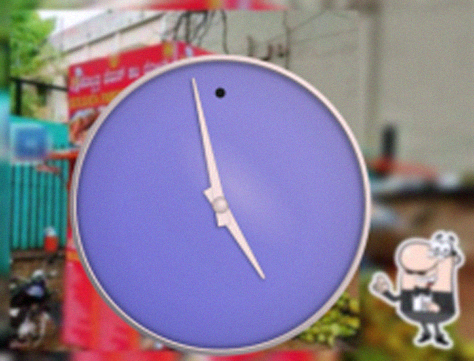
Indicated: 4,58
